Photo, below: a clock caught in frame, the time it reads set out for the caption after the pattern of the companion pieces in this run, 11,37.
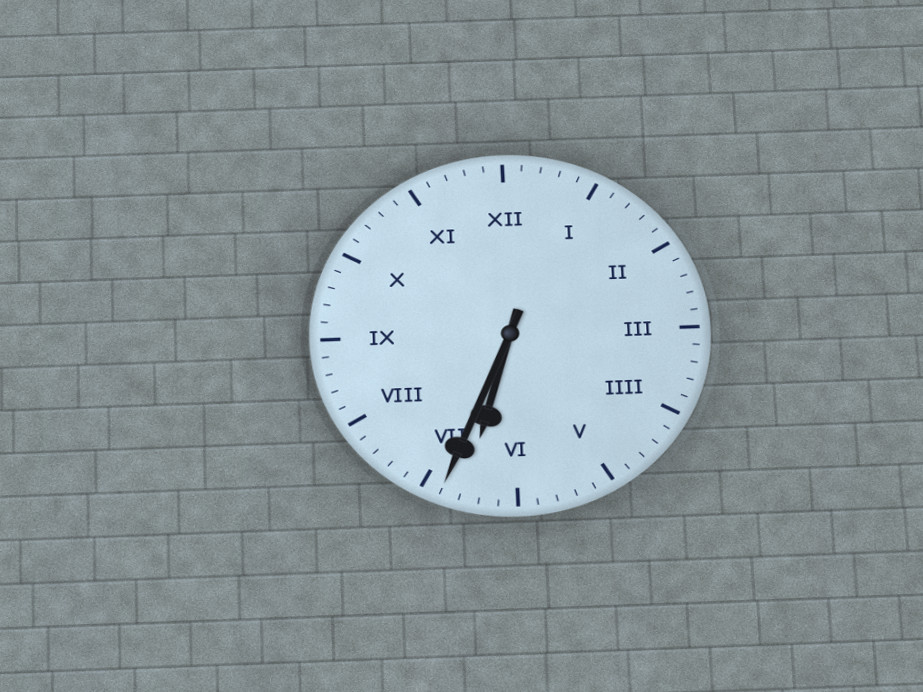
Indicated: 6,34
